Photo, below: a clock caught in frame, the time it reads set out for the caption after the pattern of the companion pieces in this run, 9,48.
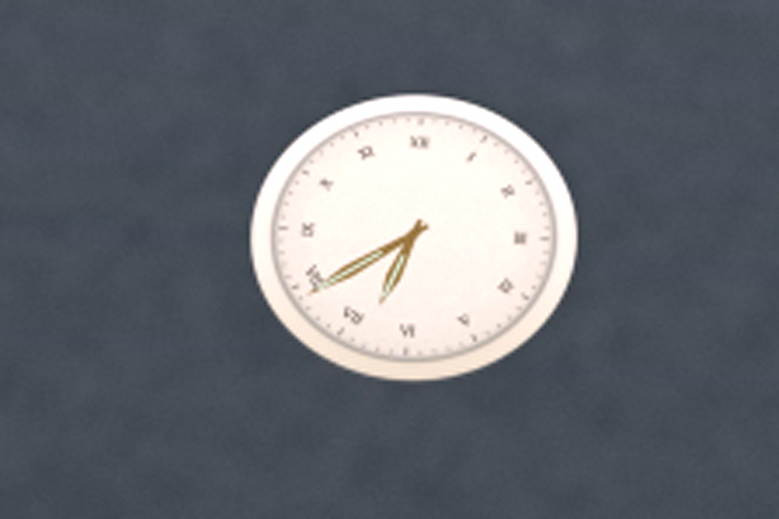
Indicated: 6,39
